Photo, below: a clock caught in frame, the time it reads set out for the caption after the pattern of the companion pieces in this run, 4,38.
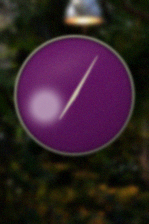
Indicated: 7,05
